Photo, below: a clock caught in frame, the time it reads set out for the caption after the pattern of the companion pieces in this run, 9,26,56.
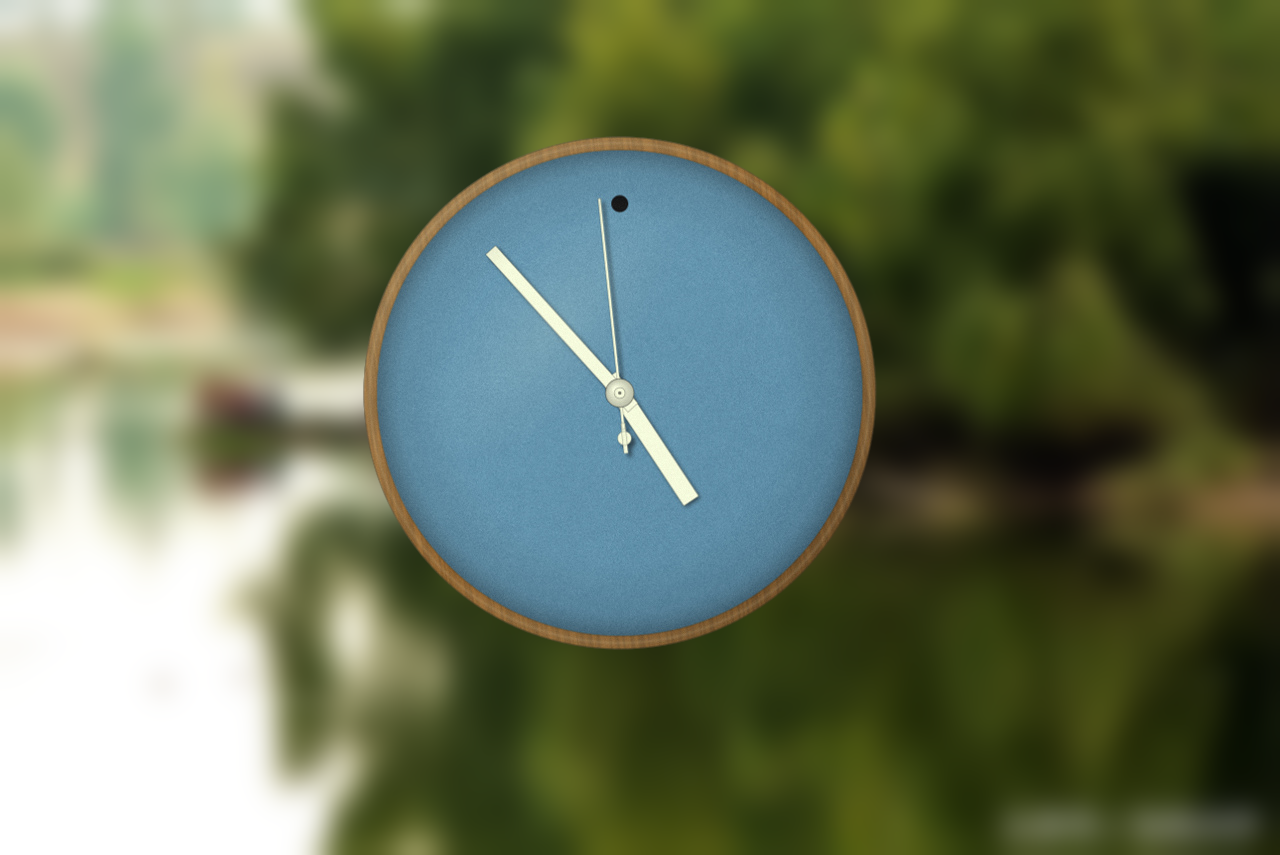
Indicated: 4,52,59
